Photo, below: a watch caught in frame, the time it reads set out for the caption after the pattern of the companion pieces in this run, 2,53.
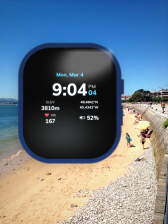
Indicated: 9,04
